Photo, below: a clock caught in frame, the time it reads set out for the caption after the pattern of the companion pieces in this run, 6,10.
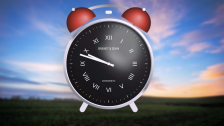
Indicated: 9,48
